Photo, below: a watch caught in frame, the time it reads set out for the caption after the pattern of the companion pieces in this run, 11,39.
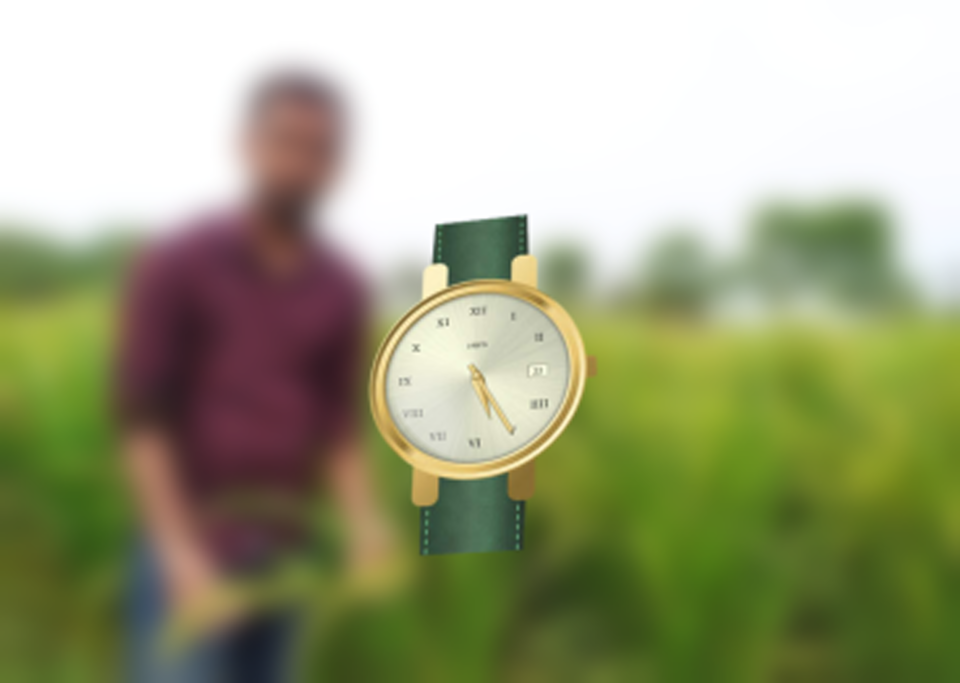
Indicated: 5,25
